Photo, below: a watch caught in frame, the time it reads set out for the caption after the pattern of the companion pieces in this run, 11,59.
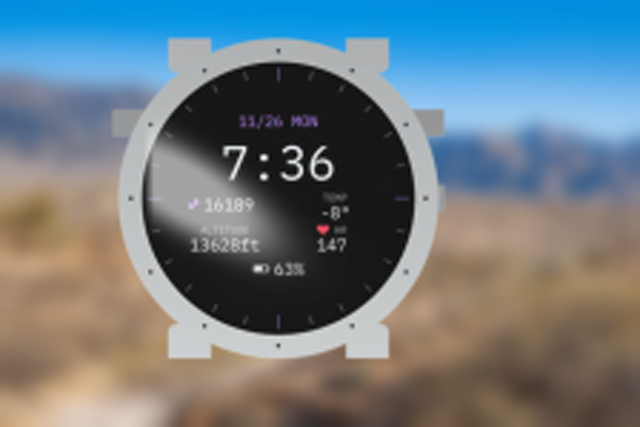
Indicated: 7,36
